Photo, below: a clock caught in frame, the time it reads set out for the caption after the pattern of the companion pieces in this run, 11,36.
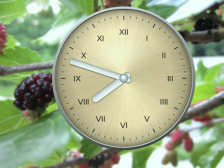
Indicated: 7,48
